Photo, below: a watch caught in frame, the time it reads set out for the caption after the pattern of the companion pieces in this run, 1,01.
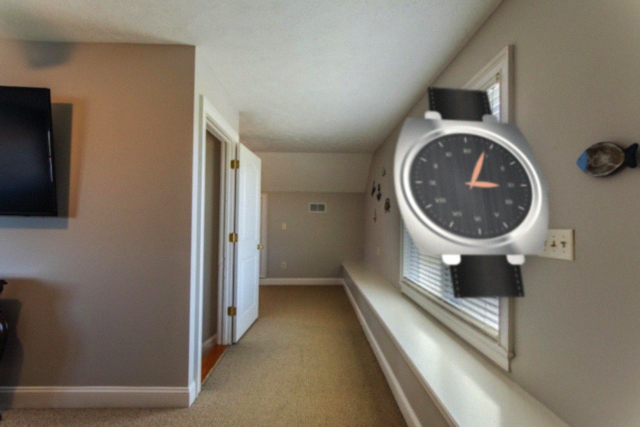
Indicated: 3,04
